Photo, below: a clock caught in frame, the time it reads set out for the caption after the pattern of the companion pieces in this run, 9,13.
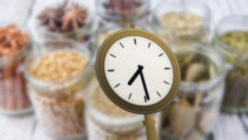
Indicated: 7,29
